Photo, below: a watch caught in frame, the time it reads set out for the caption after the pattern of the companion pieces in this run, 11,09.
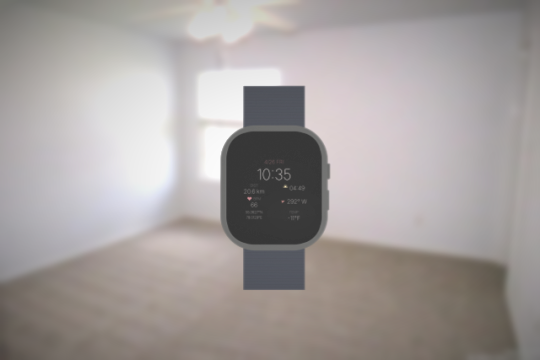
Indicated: 10,35
